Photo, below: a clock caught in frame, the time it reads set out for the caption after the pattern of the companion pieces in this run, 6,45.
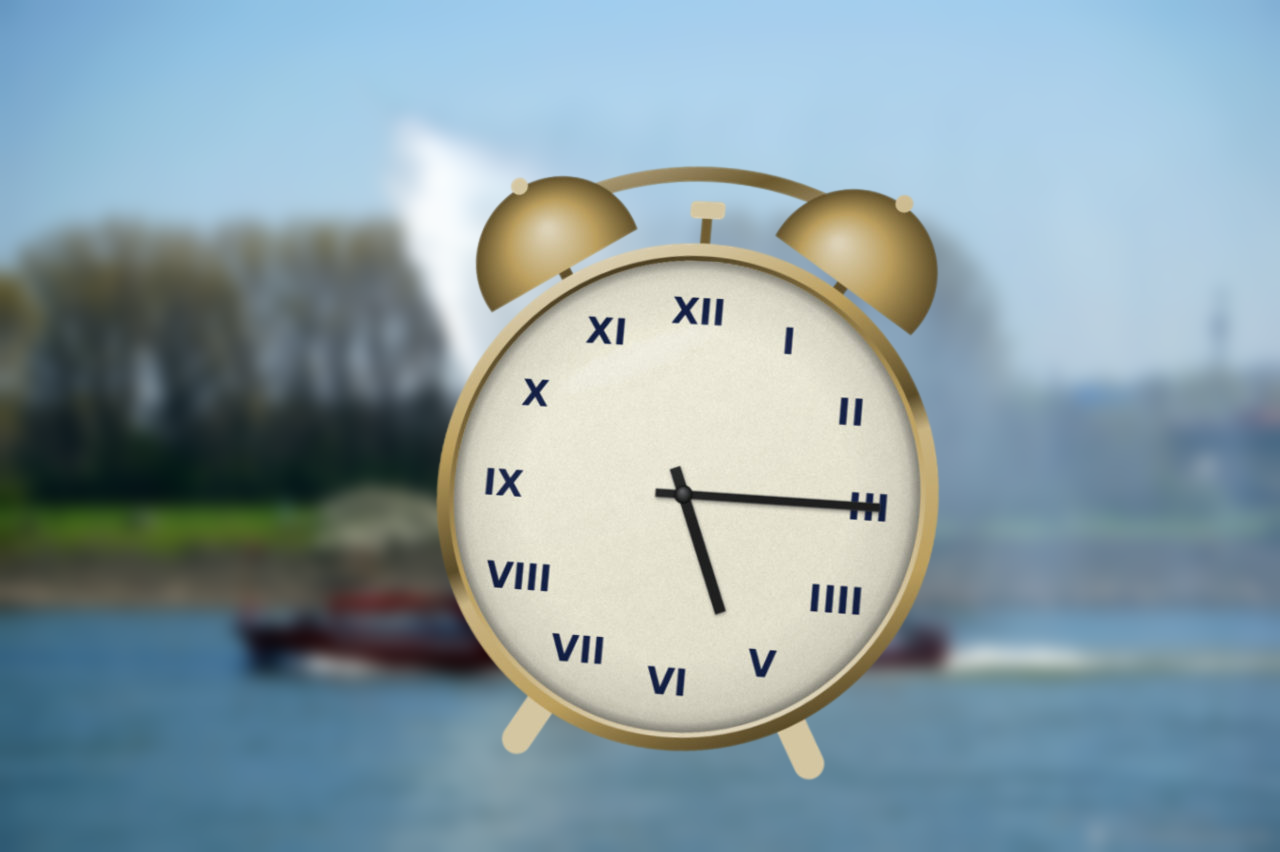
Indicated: 5,15
